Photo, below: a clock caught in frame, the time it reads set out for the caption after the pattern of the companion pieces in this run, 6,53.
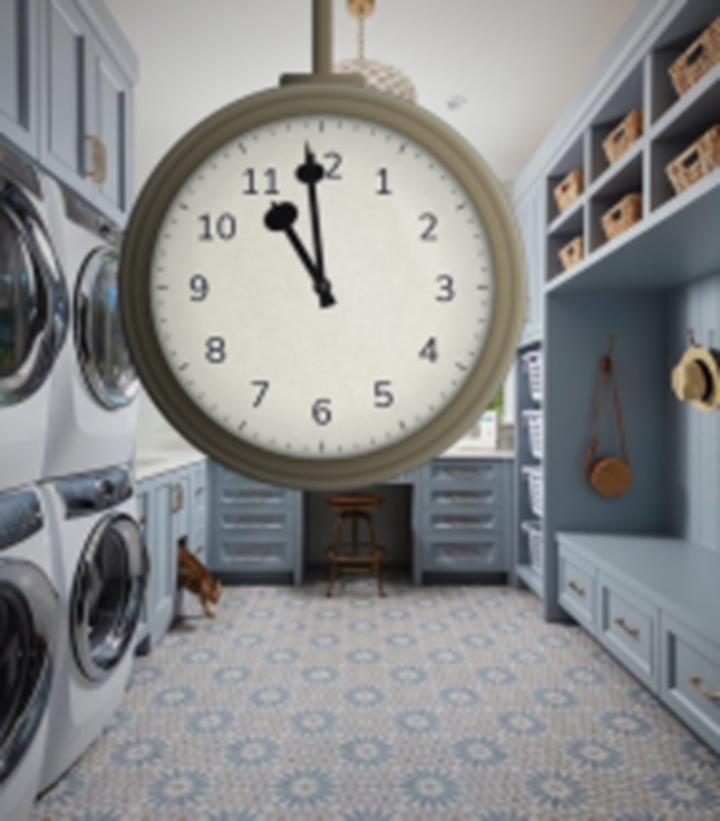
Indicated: 10,59
